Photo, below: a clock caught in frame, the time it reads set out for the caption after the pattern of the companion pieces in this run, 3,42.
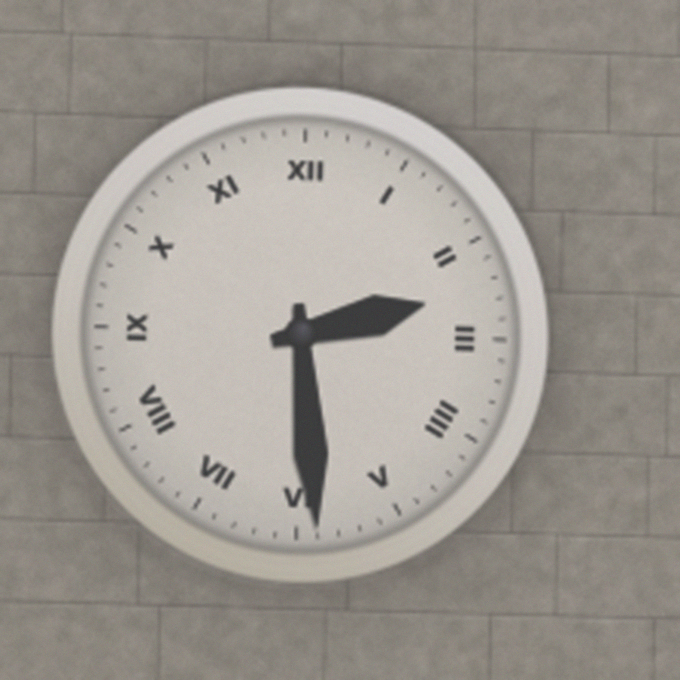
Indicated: 2,29
